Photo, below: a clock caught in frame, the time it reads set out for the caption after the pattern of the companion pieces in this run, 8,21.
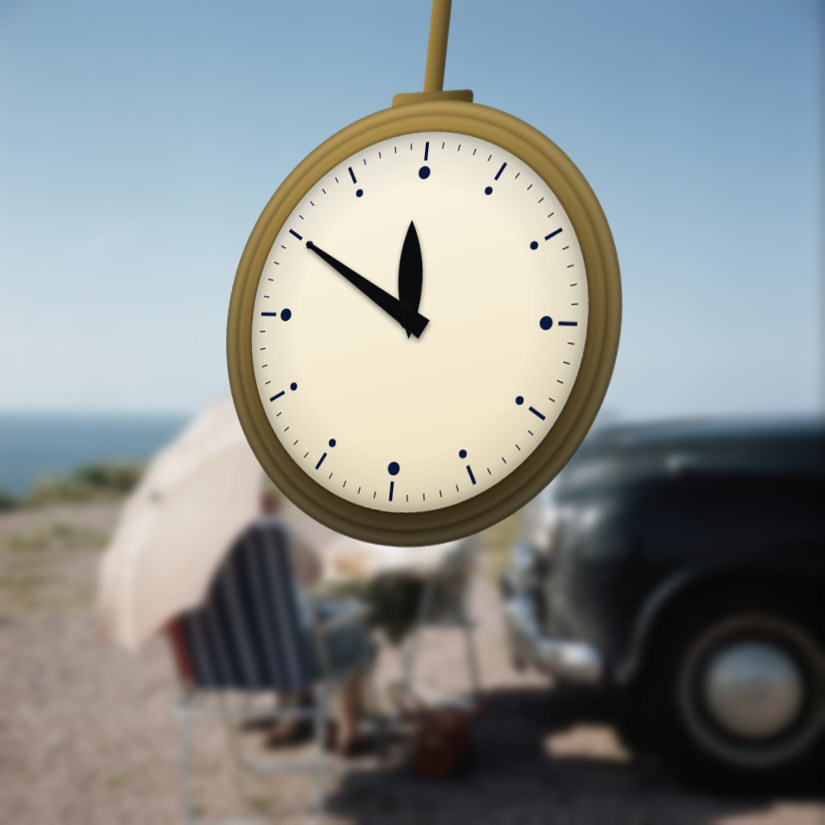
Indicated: 11,50
